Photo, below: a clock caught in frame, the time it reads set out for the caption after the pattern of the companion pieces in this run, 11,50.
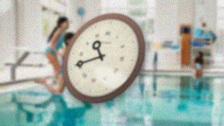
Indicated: 10,41
